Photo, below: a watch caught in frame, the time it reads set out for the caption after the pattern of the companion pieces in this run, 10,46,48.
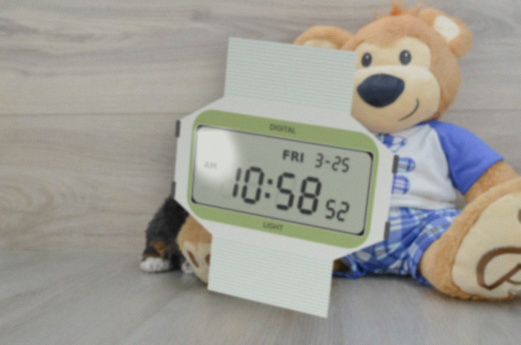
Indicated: 10,58,52
